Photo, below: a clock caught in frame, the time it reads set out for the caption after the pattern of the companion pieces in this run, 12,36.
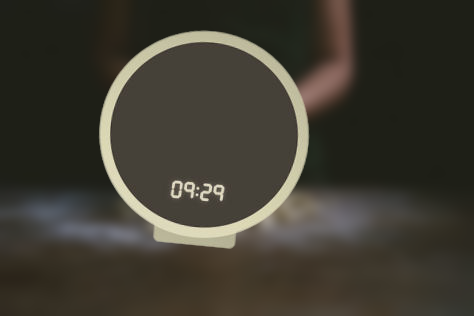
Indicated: 9,29
